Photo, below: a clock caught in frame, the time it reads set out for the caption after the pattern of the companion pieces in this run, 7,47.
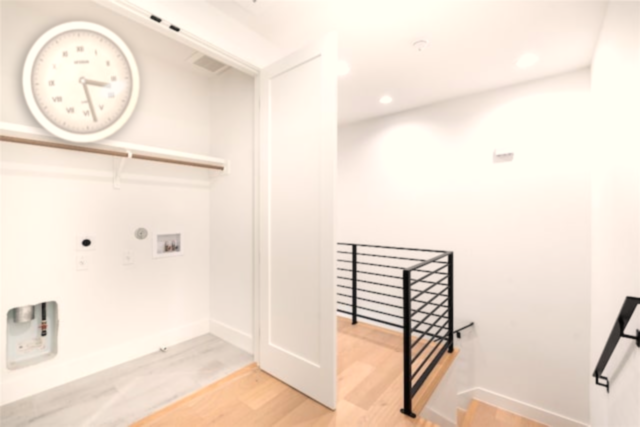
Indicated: 3,28
